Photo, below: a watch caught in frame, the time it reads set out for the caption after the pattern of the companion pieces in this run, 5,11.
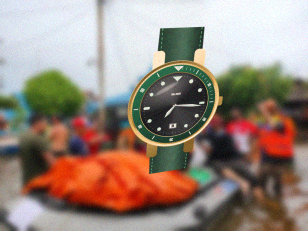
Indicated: 7,16
